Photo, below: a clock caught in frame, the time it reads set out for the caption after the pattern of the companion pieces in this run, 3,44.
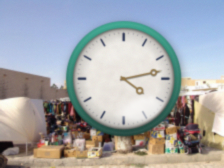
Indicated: 4,13
